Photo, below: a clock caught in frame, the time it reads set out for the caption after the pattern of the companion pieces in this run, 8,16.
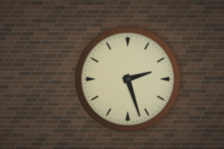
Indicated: 2,27
